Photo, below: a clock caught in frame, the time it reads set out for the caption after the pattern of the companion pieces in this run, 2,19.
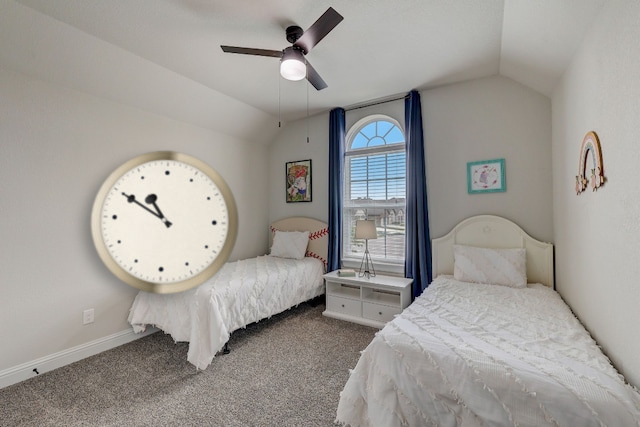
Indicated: 10,50
